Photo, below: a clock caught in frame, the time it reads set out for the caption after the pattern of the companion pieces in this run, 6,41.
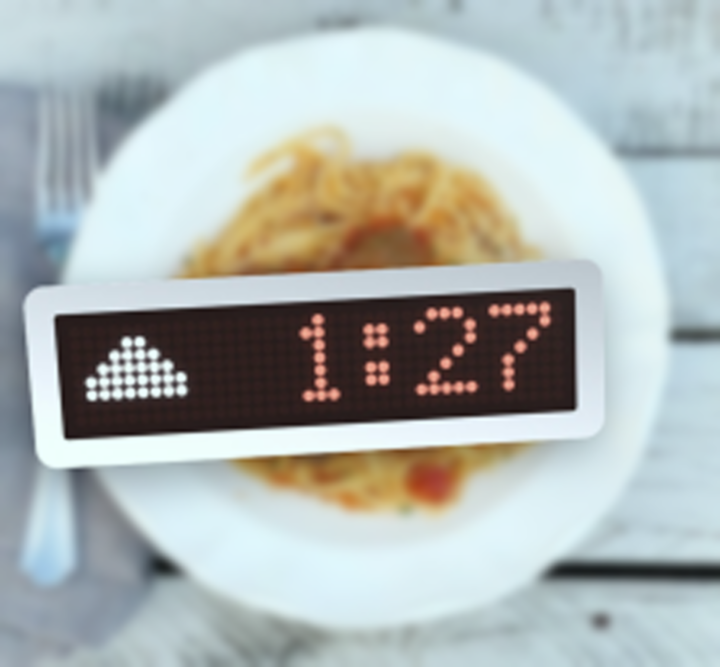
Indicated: 1,27
